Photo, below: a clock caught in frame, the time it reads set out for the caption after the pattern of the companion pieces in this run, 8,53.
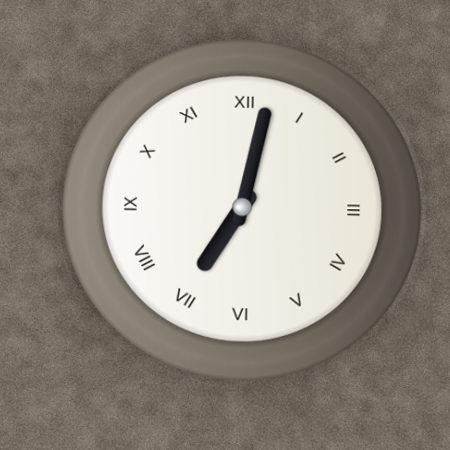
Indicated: 7,02
